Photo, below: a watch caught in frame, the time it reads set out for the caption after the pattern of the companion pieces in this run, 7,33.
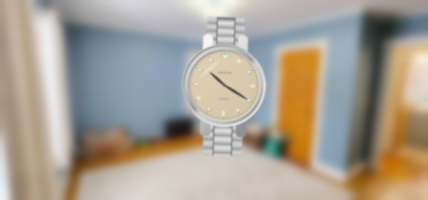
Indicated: 10,20
